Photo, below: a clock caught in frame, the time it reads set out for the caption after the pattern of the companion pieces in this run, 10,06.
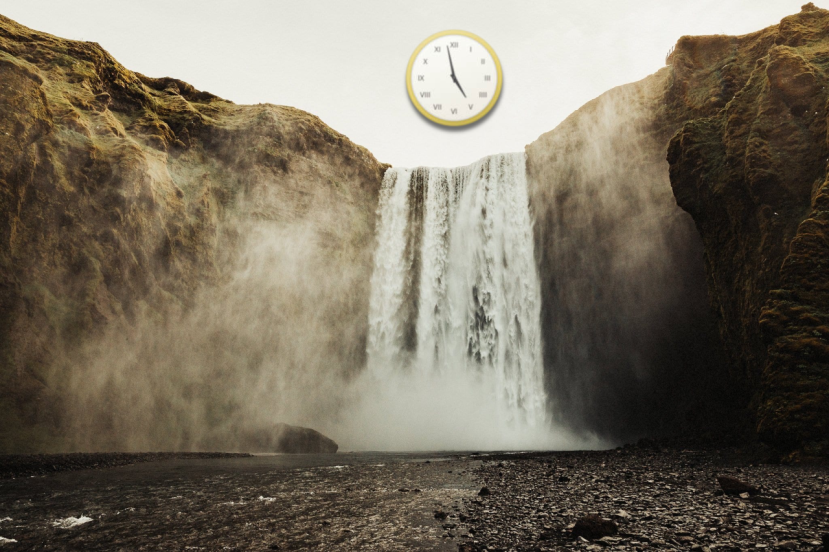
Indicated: 4,58
